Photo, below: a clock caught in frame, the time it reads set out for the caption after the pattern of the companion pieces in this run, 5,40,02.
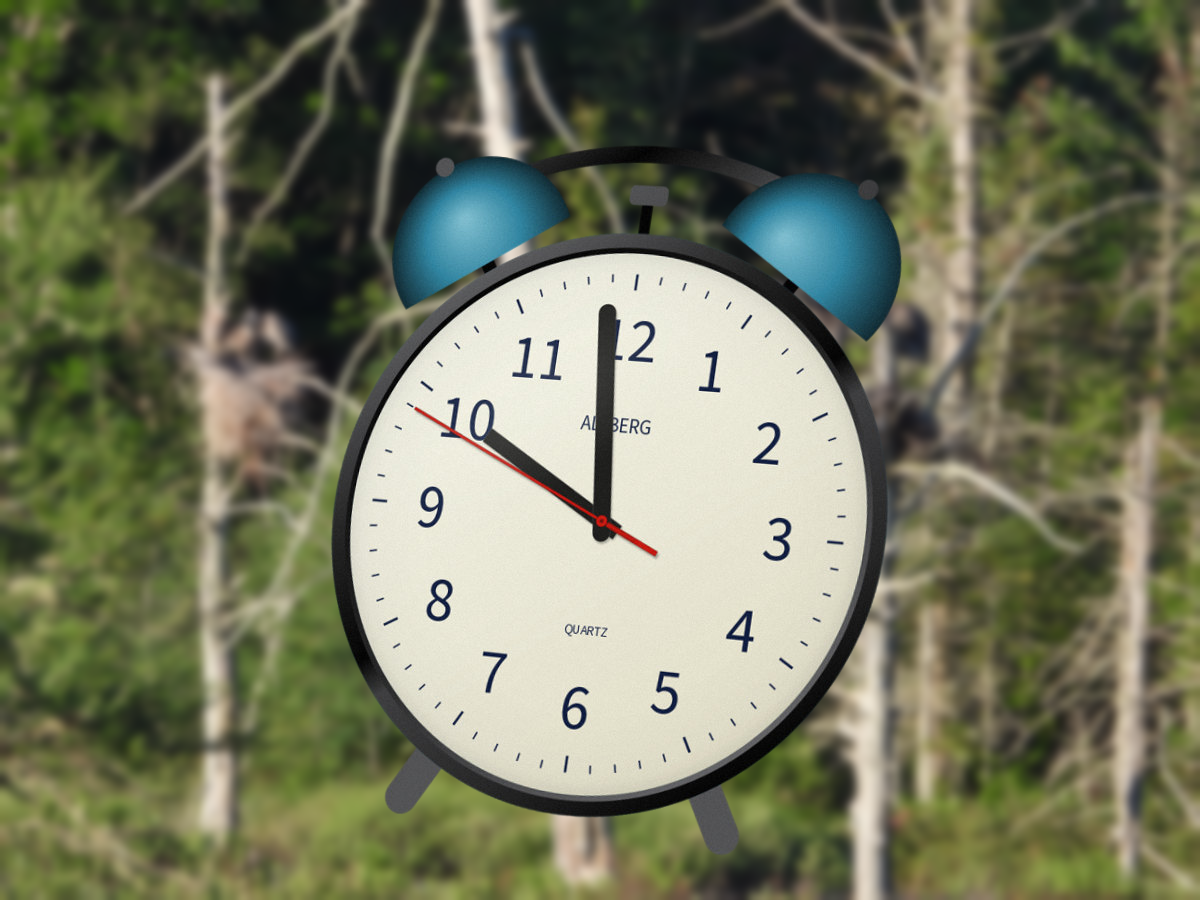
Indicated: 9,58,49
